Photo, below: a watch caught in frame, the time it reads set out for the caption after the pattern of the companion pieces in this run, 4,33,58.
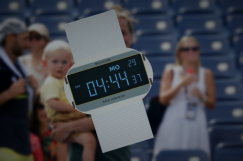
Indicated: 4,44,37
